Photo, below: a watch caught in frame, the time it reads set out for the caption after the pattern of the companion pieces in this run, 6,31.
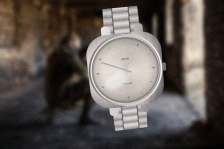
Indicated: 9,49
